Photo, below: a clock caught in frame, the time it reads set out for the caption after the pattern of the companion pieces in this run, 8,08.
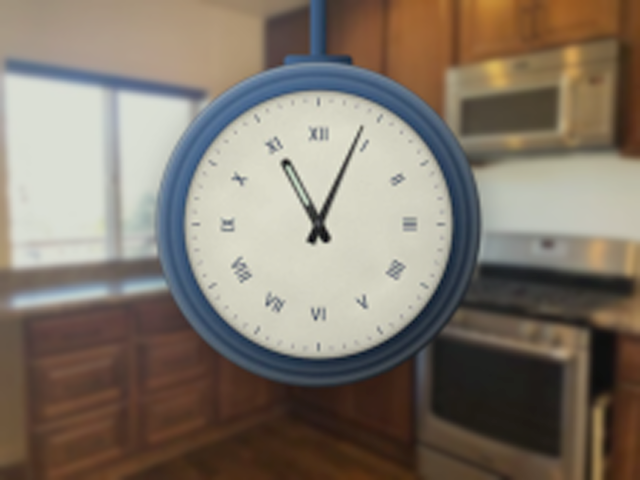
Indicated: 11,04
